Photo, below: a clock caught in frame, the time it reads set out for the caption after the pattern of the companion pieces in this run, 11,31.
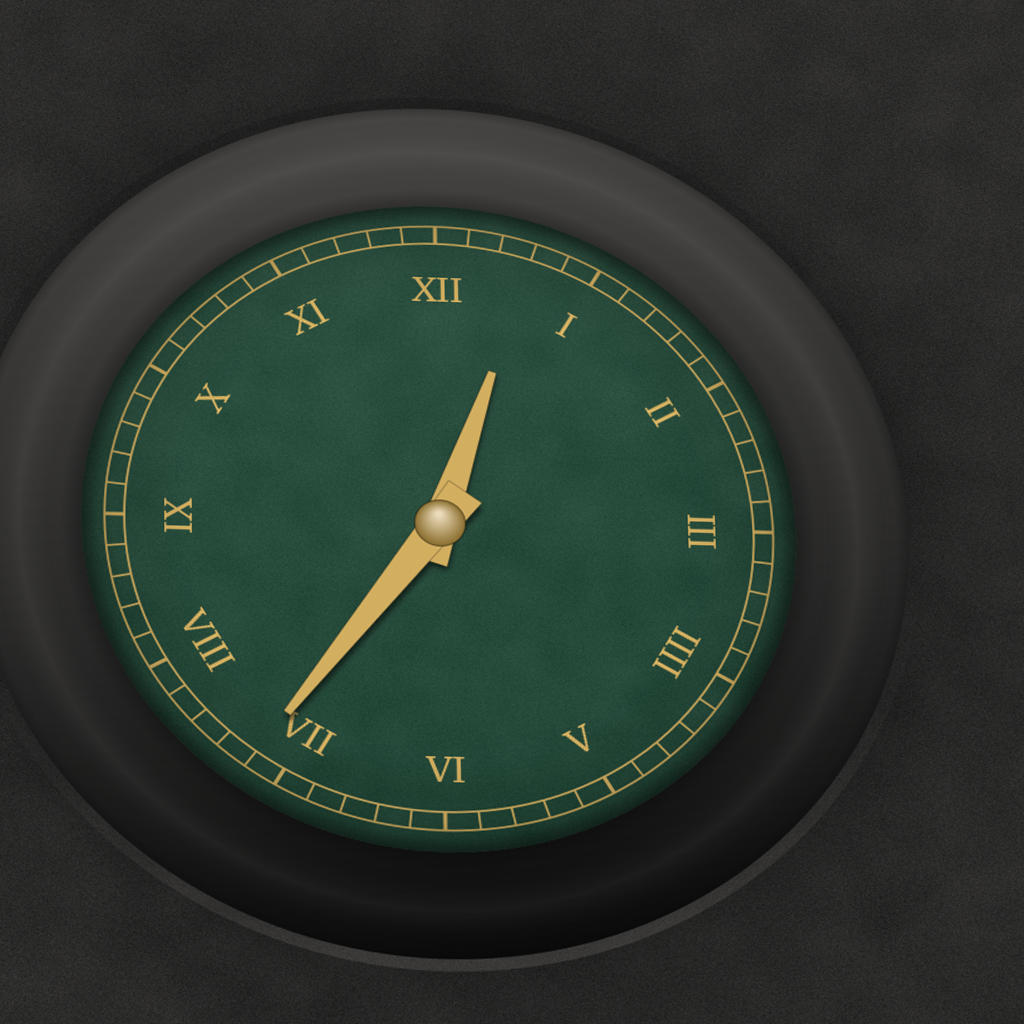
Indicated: 12,36
